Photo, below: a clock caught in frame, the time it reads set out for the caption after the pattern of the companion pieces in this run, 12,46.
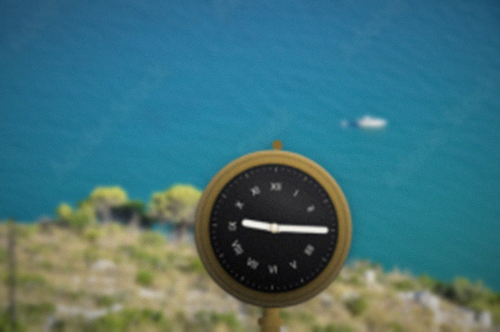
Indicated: 9,15
